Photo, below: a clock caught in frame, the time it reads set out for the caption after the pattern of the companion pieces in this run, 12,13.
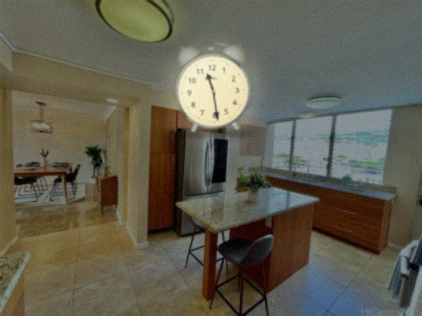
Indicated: 11,29
